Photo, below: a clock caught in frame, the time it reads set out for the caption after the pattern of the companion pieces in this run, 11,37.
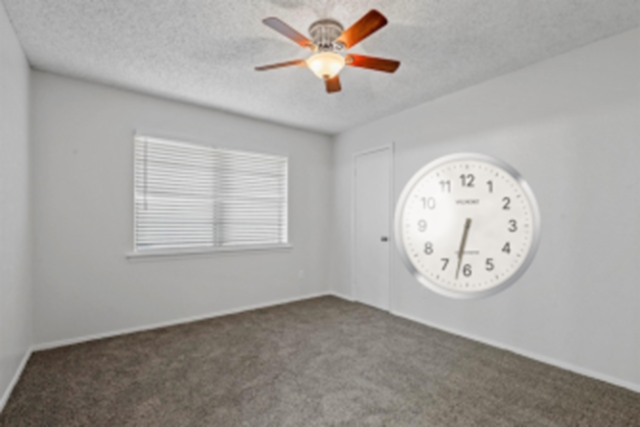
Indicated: 6,32
